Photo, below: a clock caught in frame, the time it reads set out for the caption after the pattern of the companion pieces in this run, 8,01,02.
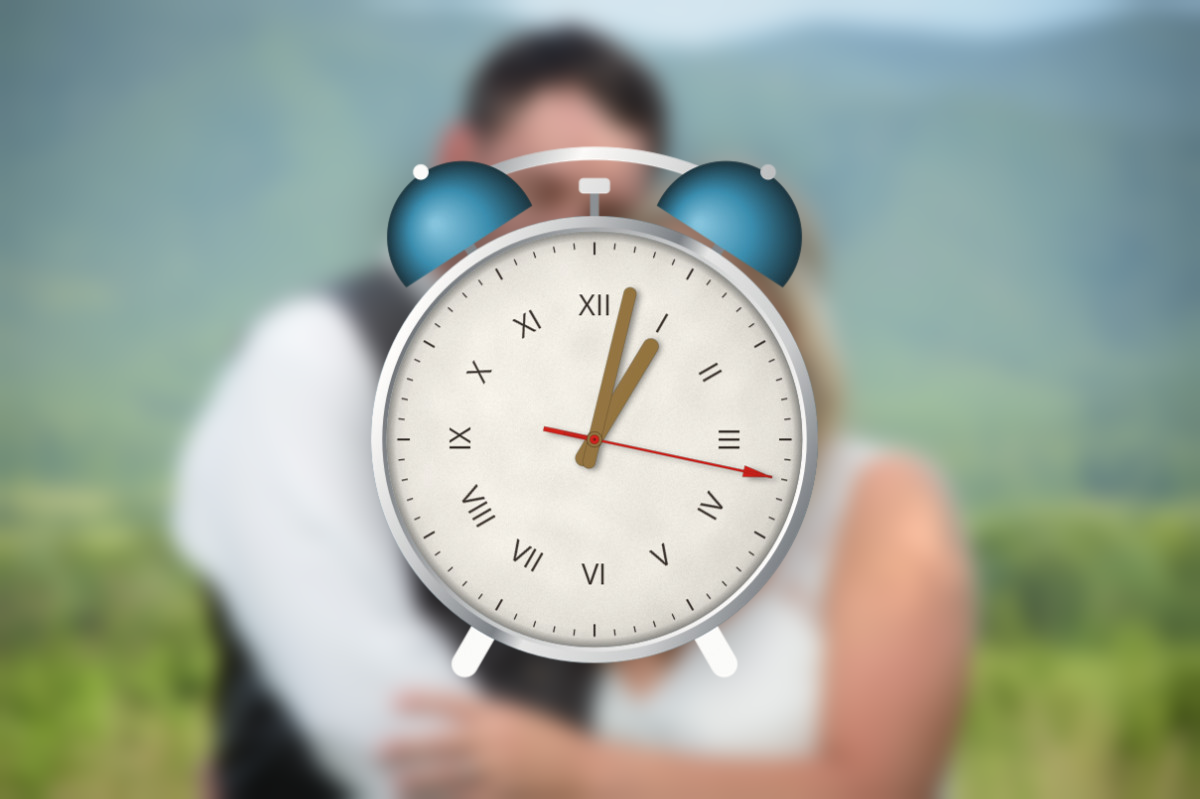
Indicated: 1,02,17
